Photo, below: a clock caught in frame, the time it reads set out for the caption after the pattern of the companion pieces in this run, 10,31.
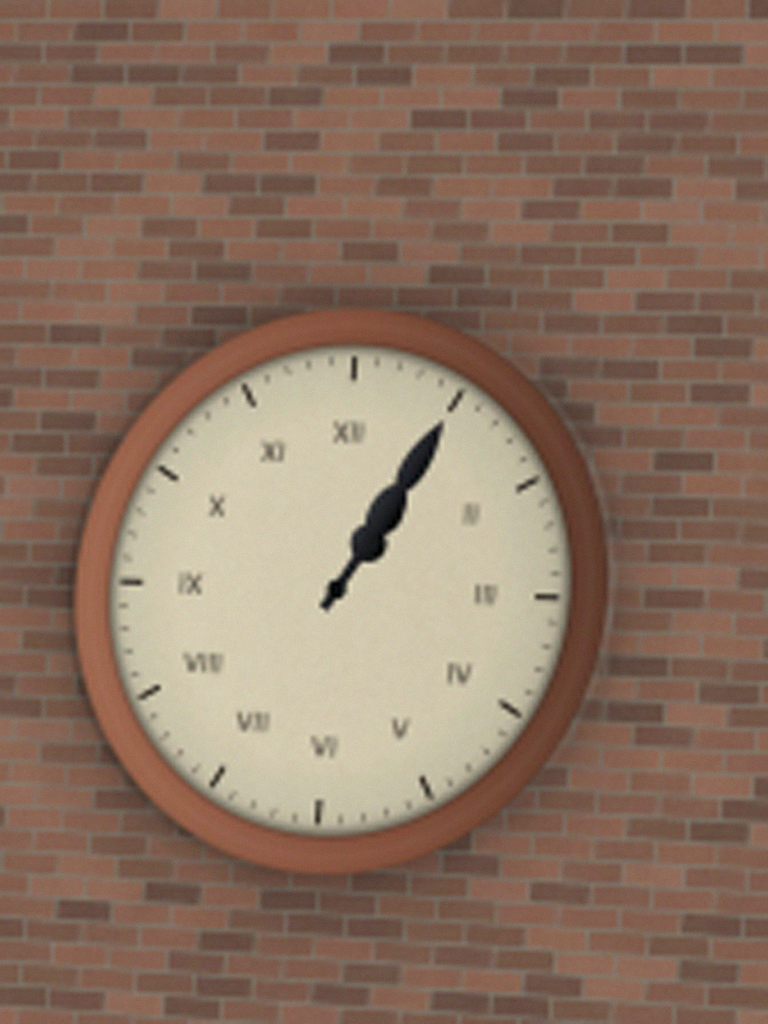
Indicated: 1,05
